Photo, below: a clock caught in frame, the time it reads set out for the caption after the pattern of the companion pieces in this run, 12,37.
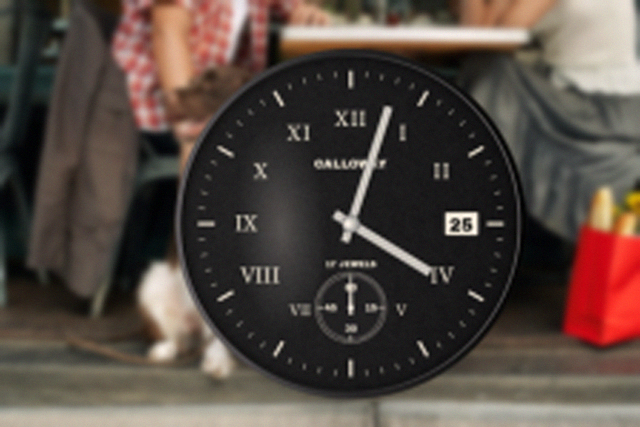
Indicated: 4,03
